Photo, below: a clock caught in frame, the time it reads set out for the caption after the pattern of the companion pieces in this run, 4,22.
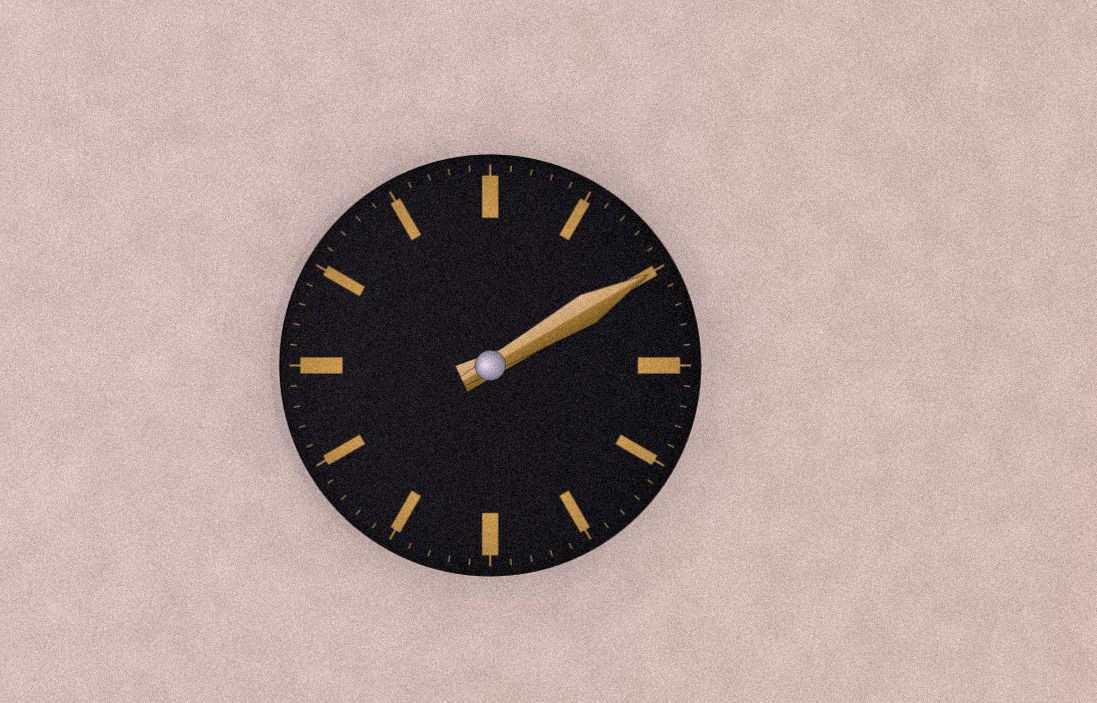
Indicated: 2,10
